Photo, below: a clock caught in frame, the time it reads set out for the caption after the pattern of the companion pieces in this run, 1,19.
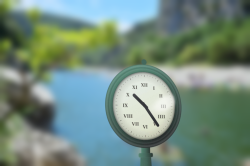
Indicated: 10,24
